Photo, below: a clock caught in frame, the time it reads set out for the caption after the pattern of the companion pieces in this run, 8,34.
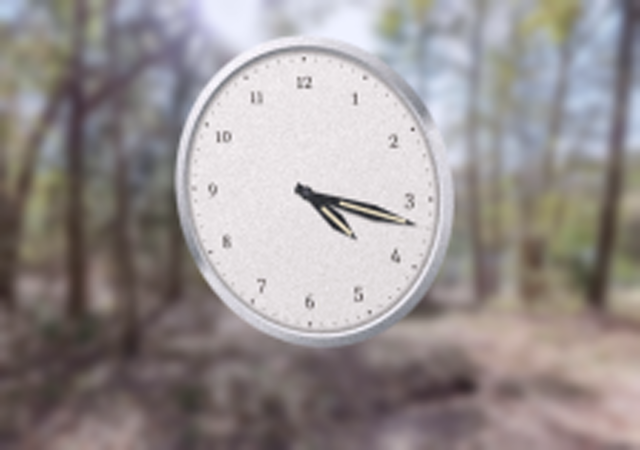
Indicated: 4,17
